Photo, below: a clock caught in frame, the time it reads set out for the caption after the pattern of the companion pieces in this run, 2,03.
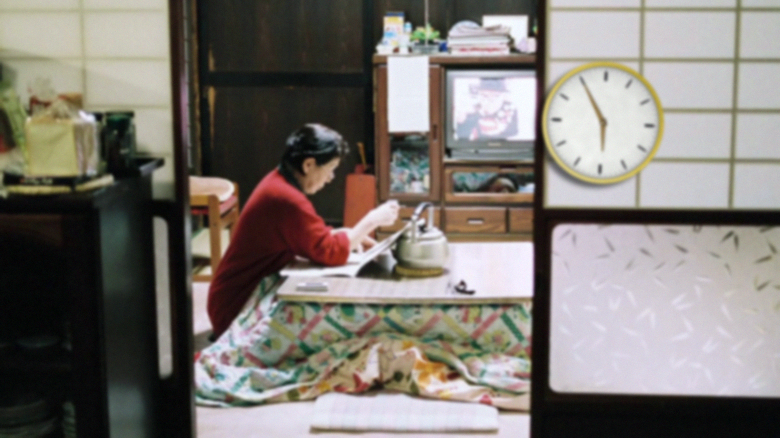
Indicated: 5,55
